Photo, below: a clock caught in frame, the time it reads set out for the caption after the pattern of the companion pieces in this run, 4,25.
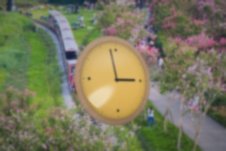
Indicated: 2,58
